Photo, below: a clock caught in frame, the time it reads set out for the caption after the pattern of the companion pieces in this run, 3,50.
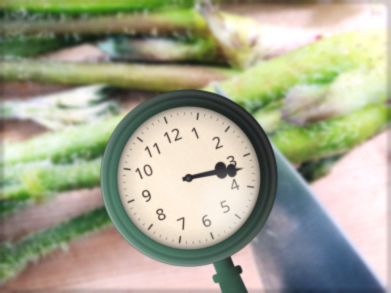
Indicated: 3,17
